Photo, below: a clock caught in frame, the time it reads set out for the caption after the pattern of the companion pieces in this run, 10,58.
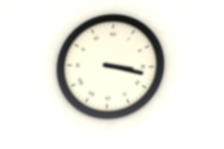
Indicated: 3,17
